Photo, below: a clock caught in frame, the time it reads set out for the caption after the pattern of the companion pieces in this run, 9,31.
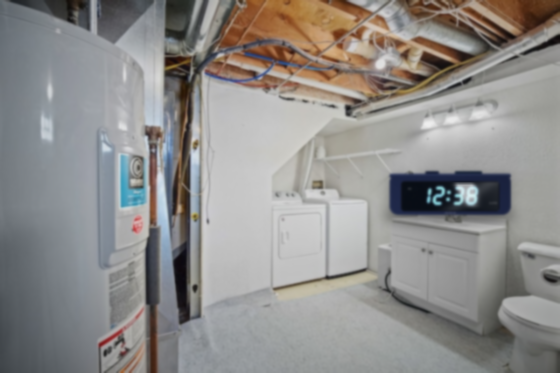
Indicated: 12,38
